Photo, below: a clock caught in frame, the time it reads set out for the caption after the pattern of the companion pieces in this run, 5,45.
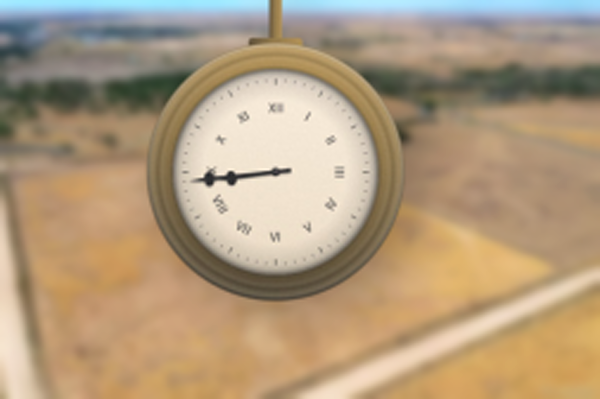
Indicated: 8,44
